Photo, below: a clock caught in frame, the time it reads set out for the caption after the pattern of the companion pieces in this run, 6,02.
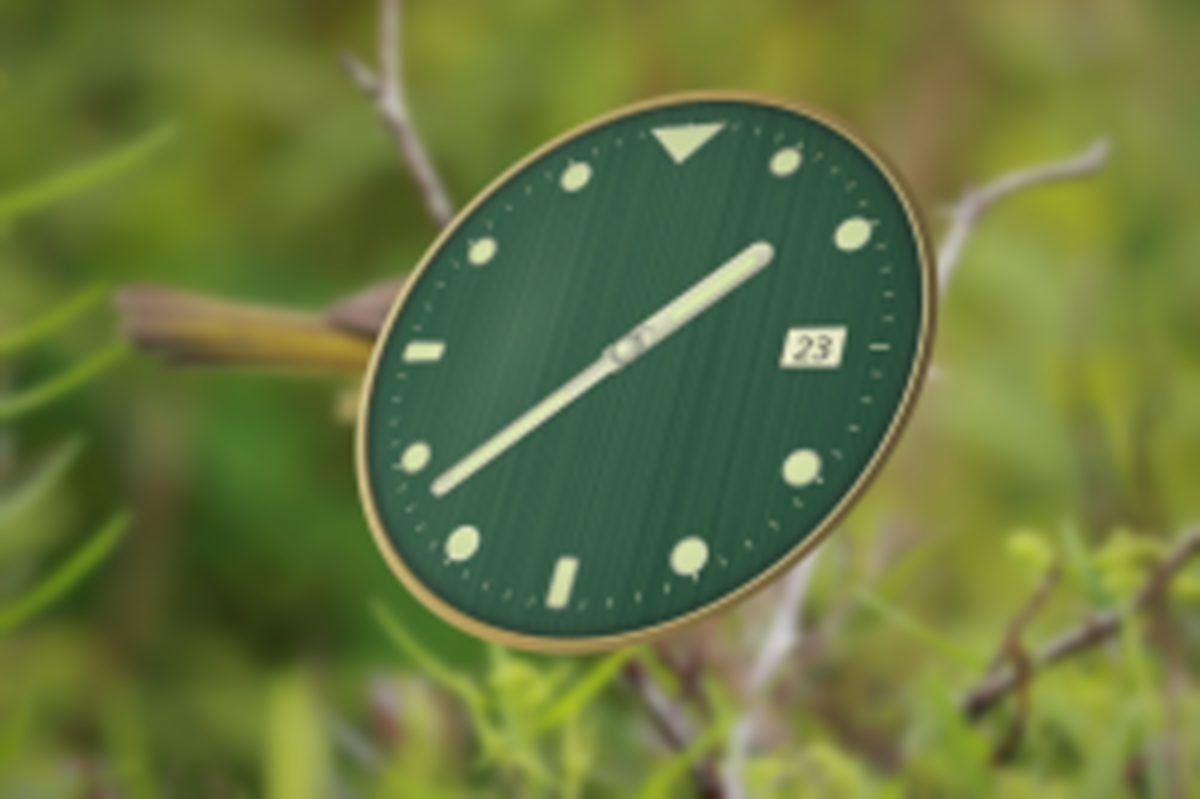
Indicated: 1,38
